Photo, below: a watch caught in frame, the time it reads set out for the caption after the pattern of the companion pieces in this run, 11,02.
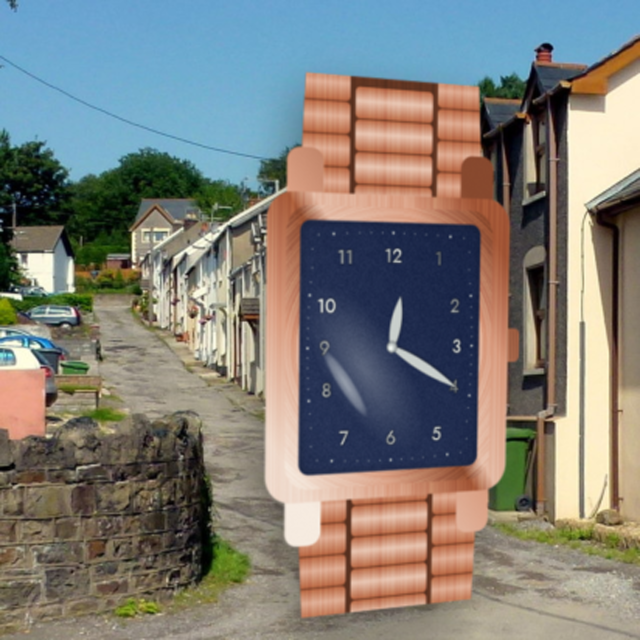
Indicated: 12,20
